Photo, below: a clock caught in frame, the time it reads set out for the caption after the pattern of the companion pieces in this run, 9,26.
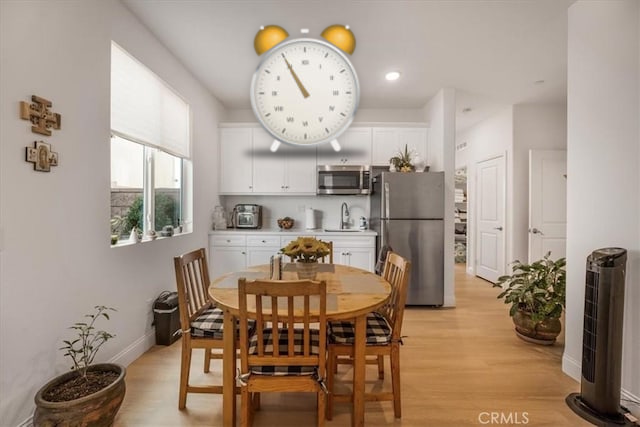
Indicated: 10,55
